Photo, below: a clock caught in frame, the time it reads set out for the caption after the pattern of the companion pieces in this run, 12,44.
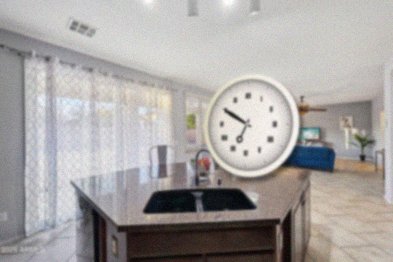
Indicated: 6,50
